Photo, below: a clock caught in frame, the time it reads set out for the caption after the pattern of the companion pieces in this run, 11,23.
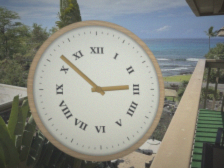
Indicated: 2,52
